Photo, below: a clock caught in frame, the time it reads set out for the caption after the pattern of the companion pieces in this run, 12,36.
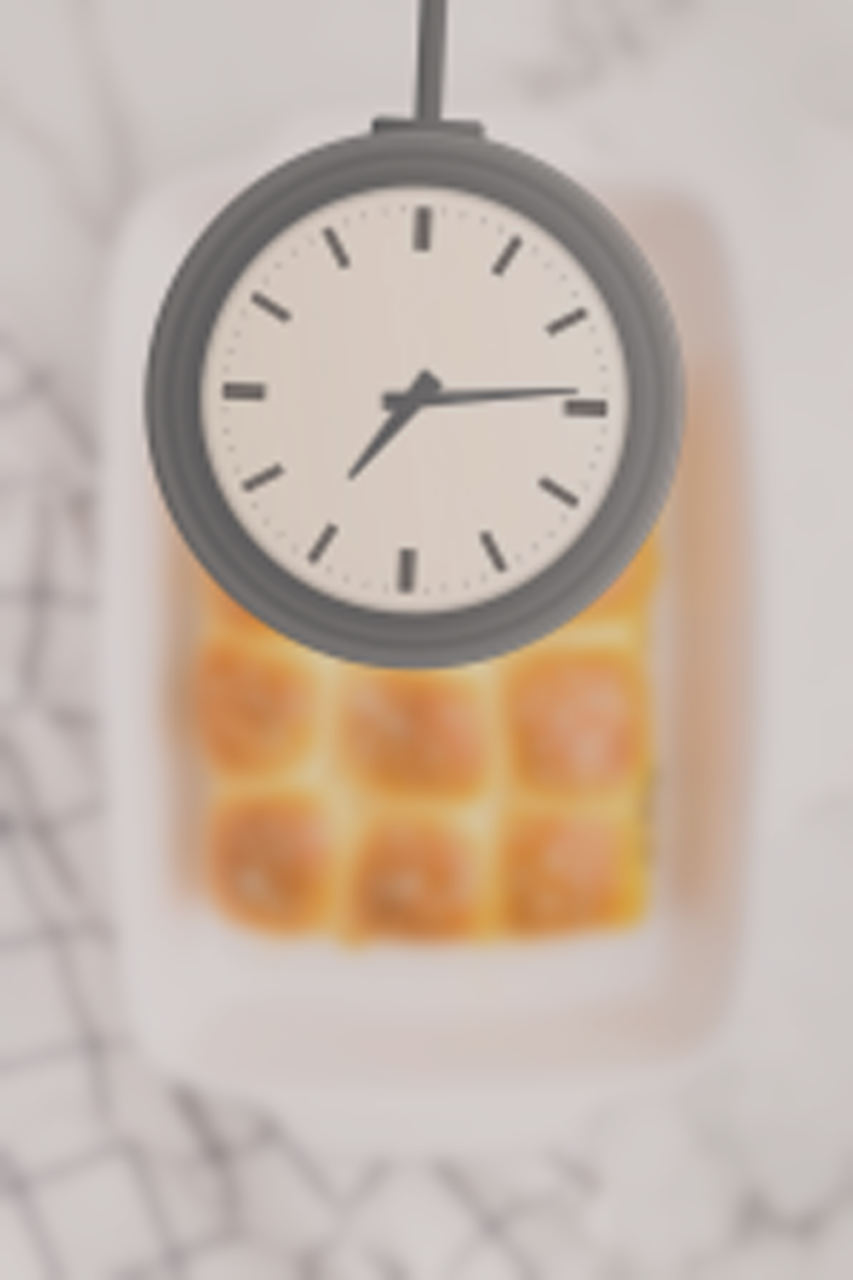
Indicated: 7,14
